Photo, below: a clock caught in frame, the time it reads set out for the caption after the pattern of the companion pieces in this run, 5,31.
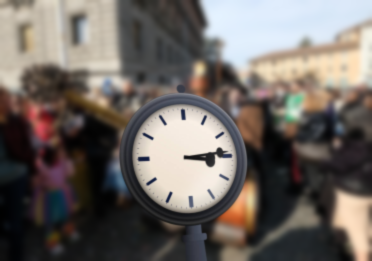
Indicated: 3,14
